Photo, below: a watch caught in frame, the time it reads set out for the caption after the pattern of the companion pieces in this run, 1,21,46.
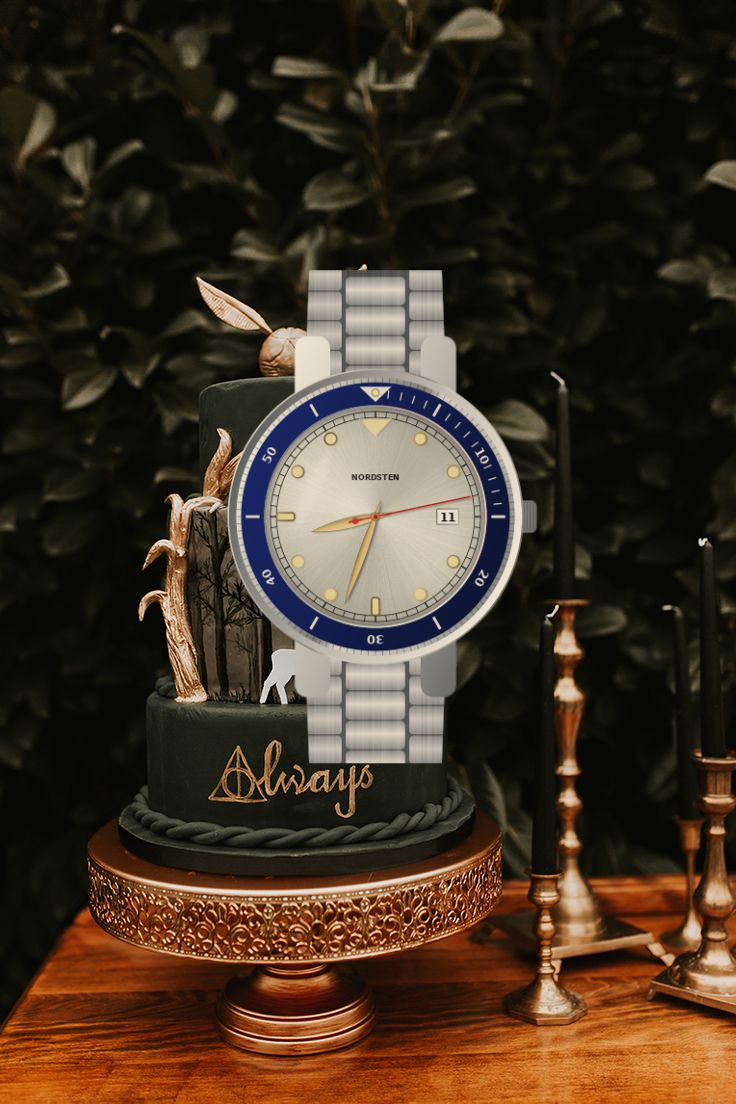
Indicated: 8,33,13
